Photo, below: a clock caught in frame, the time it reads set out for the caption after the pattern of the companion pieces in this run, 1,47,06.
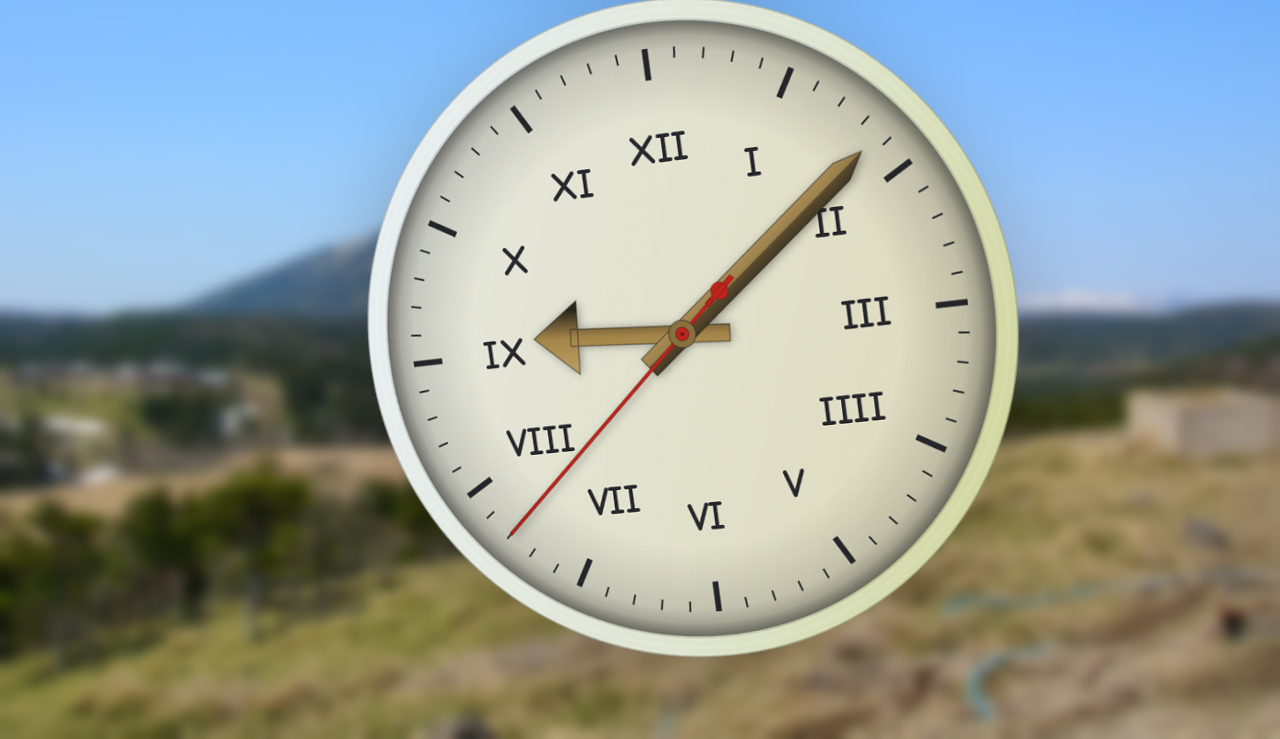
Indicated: 9,08,38
